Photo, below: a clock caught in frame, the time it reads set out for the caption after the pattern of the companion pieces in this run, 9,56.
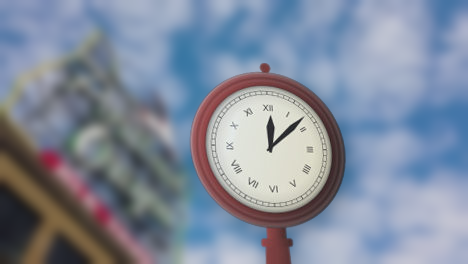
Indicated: 12,08
